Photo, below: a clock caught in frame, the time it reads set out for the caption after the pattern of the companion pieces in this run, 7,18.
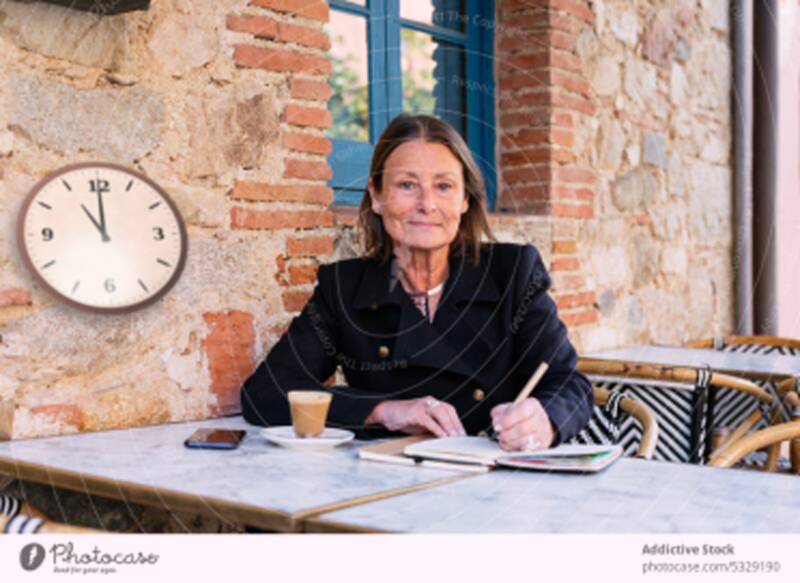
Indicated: 11,00
